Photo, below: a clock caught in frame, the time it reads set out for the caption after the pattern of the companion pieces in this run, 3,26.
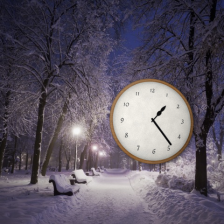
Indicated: 1,24
